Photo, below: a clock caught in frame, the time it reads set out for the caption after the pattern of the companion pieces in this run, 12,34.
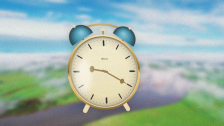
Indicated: 9,20
